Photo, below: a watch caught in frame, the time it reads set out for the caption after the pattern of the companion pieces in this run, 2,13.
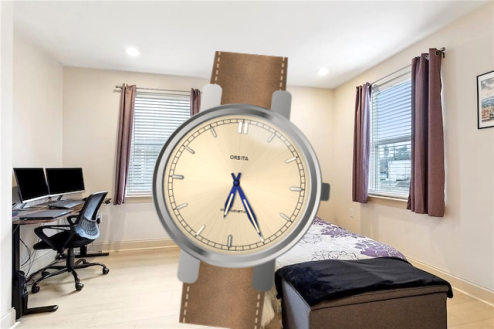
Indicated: 6,25
